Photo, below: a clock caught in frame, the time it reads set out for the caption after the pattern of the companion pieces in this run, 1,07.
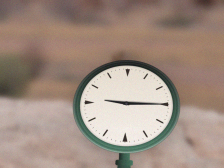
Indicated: 9,15
